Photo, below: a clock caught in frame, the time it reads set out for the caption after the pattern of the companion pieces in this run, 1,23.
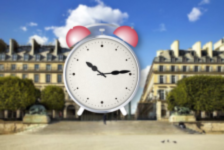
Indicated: 10,14
